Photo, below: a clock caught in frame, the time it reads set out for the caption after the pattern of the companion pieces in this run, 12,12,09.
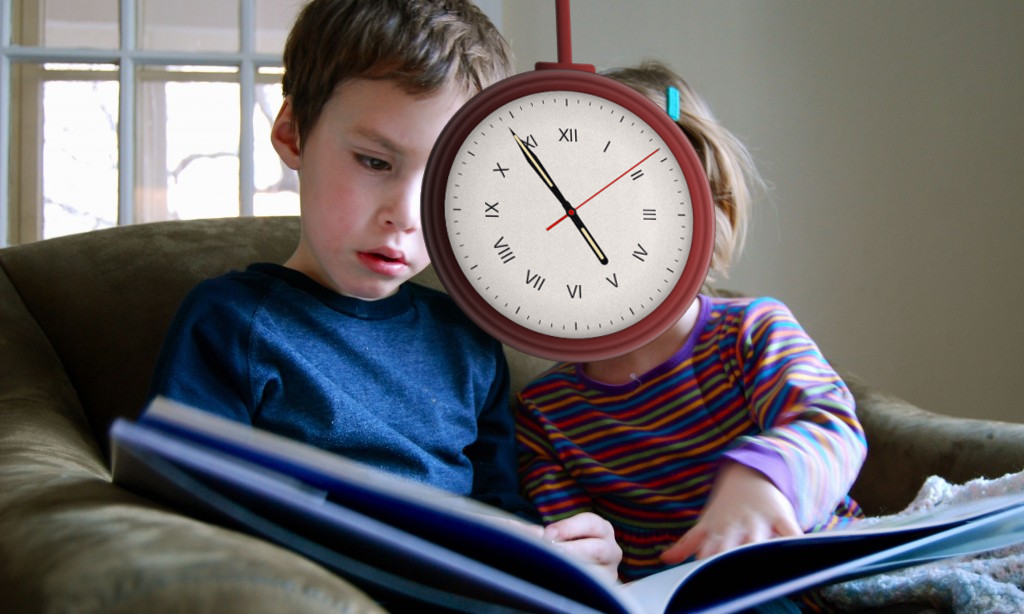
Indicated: 4,54,09
